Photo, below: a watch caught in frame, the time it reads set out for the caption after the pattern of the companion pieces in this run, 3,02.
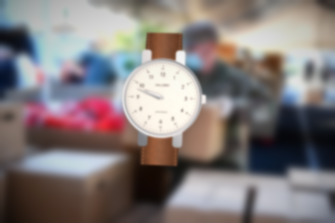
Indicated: 9,48
